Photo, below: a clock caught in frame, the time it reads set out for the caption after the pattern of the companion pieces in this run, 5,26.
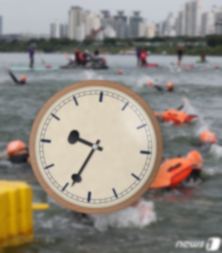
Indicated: 9,34
